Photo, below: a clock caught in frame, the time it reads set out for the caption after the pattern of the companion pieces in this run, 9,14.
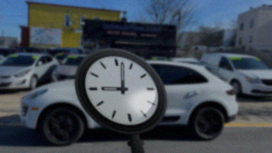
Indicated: 9,02
